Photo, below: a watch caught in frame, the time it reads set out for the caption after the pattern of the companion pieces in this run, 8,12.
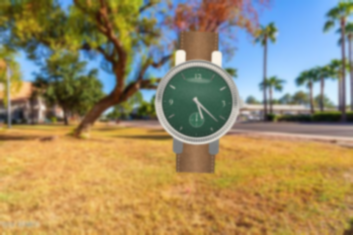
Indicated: 5,22
